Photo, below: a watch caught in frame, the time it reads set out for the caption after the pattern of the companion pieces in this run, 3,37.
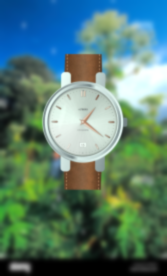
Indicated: 1,21
